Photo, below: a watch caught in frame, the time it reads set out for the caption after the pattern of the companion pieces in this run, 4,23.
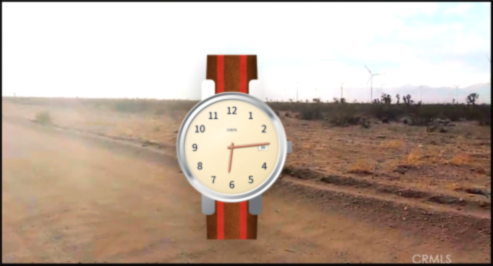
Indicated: 6,14
